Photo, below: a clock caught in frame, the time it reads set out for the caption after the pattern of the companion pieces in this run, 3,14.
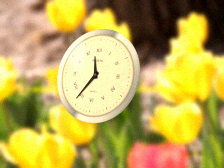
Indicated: 11,36
